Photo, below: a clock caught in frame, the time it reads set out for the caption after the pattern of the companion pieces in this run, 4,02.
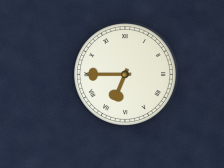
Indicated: 6,45
